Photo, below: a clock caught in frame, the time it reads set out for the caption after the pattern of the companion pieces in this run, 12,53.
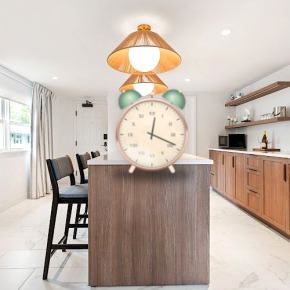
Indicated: 12,19
